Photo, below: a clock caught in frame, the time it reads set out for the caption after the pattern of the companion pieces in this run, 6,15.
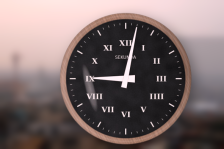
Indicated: 9,02
